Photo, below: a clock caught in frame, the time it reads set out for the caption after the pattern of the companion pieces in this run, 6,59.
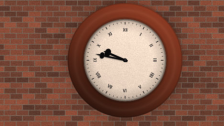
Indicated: 9,47
